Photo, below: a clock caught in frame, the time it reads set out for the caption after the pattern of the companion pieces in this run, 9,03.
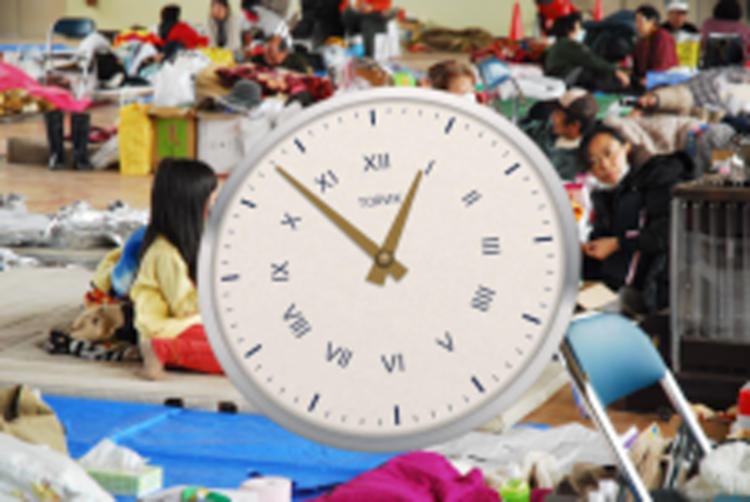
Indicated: 12,53
